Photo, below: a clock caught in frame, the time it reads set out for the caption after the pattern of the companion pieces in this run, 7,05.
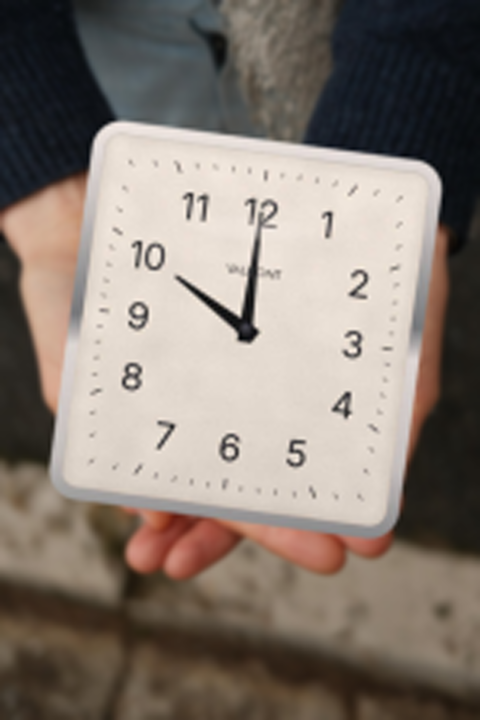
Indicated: 10,00
